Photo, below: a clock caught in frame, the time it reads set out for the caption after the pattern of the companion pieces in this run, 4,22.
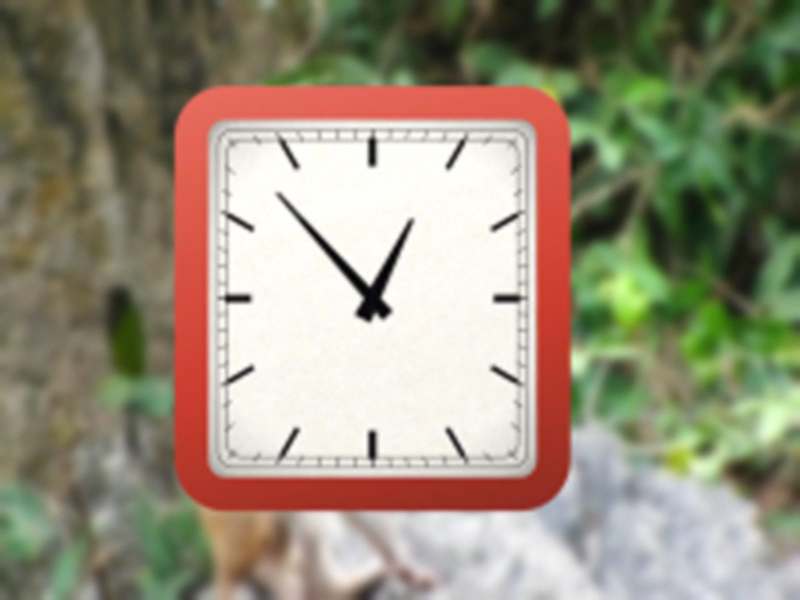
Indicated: 12,53
